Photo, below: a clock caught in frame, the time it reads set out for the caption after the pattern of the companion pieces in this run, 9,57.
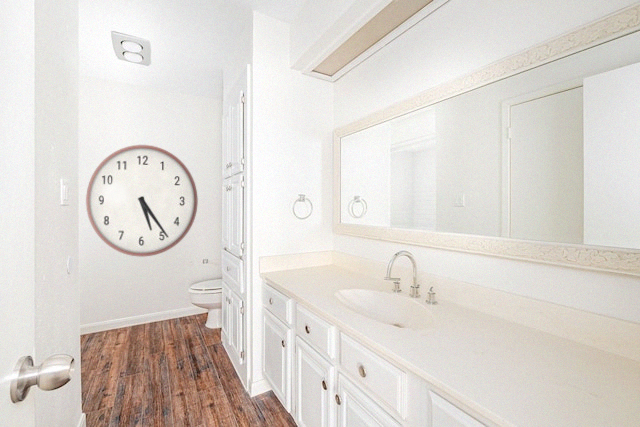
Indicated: 5,24
